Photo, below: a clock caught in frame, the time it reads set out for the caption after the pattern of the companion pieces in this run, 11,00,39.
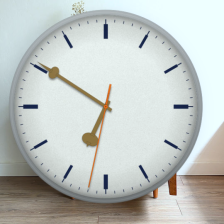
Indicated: 6,50,32
